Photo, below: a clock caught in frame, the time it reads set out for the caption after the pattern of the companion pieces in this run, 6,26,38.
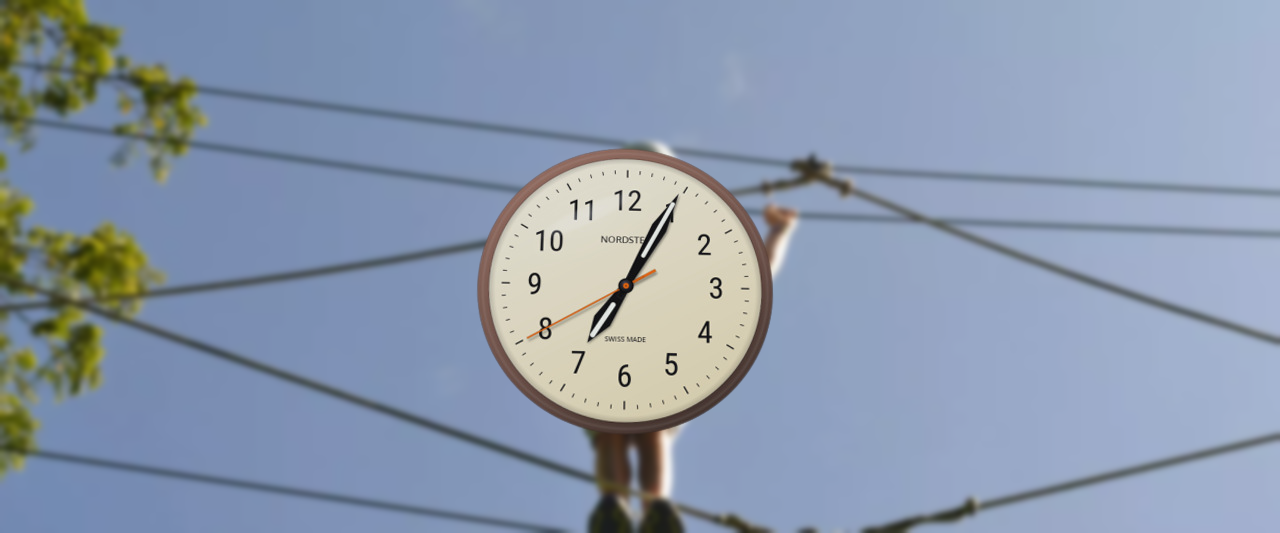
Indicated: 7,04,40
